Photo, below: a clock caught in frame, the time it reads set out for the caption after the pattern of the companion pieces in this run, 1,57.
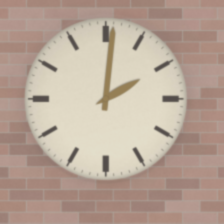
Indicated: 2,01
